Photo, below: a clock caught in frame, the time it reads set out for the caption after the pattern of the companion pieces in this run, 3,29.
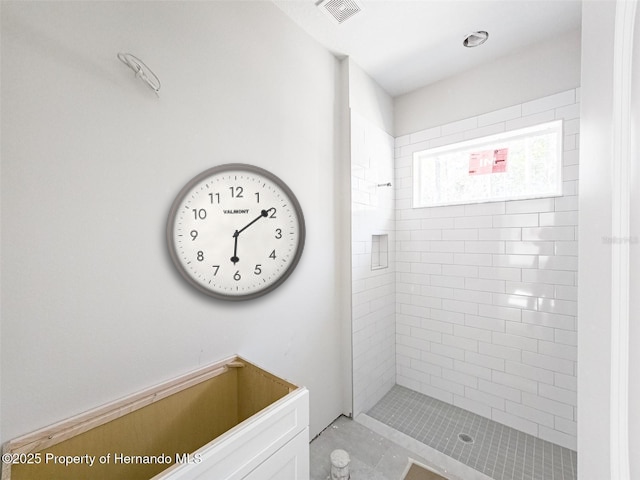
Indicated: 6,09
